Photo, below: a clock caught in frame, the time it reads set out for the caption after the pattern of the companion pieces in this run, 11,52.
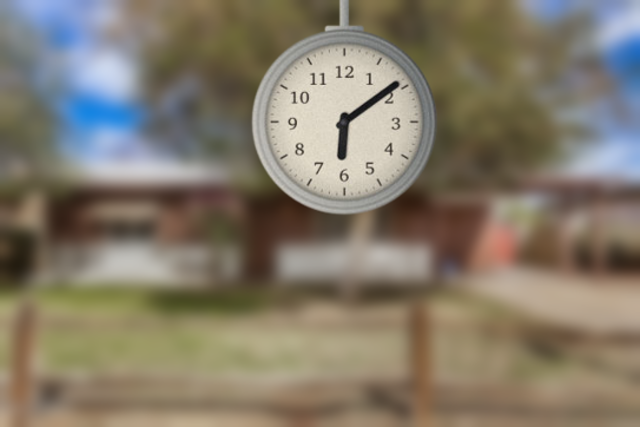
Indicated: 6,09
